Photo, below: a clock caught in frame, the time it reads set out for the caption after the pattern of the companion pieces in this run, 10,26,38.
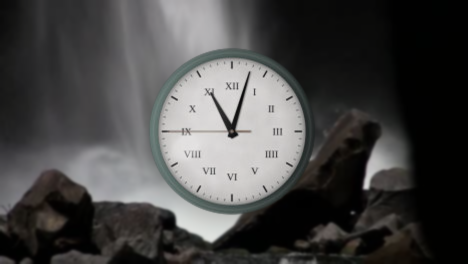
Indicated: 11,02,45
